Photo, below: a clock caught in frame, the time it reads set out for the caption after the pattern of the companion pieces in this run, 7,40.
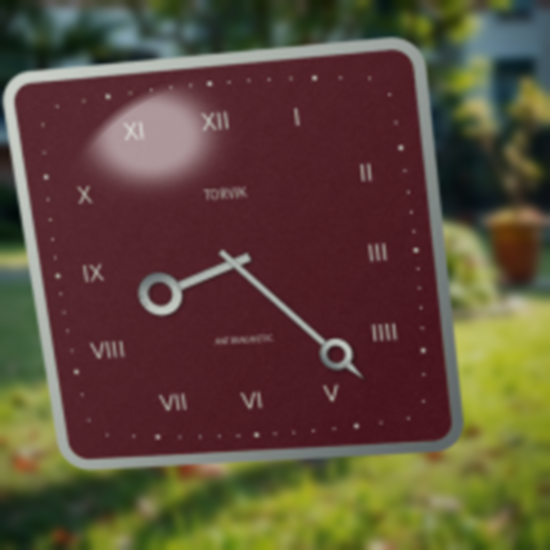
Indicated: 8,23
